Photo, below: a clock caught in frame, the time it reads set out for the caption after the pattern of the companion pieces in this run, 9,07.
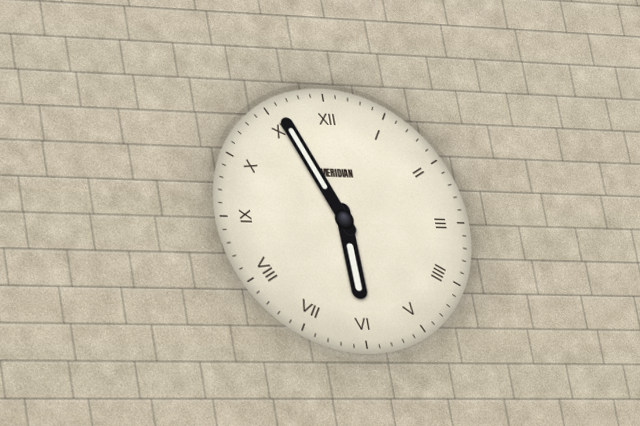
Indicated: 5,56
